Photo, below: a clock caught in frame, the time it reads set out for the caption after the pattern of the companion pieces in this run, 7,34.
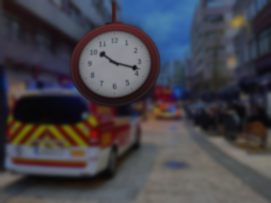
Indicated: 10,18
